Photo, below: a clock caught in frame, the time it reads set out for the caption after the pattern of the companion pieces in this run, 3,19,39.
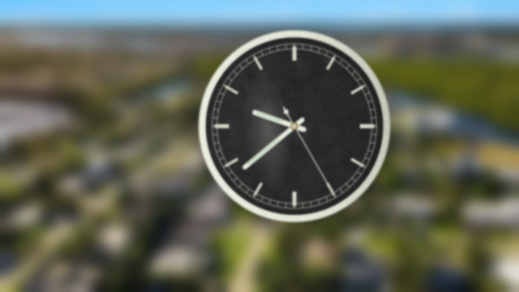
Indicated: 9,38,25
